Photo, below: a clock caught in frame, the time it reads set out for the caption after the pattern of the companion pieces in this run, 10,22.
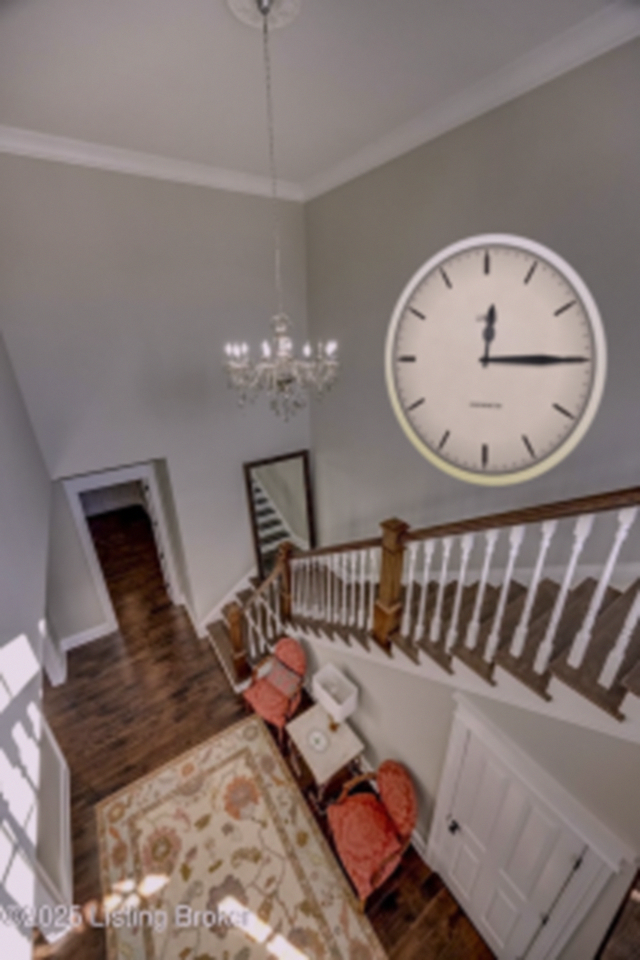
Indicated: 12,15
